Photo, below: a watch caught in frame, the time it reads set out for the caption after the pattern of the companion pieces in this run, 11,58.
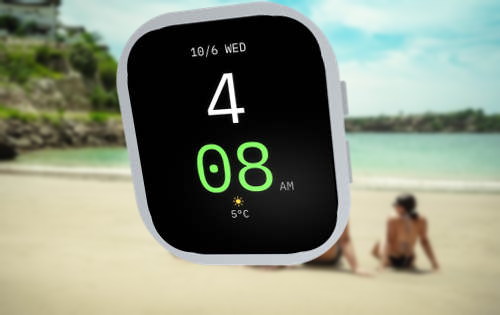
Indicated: 4,08
